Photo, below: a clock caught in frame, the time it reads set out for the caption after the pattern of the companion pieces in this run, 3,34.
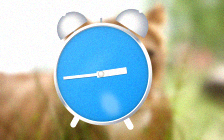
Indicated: 2,44
